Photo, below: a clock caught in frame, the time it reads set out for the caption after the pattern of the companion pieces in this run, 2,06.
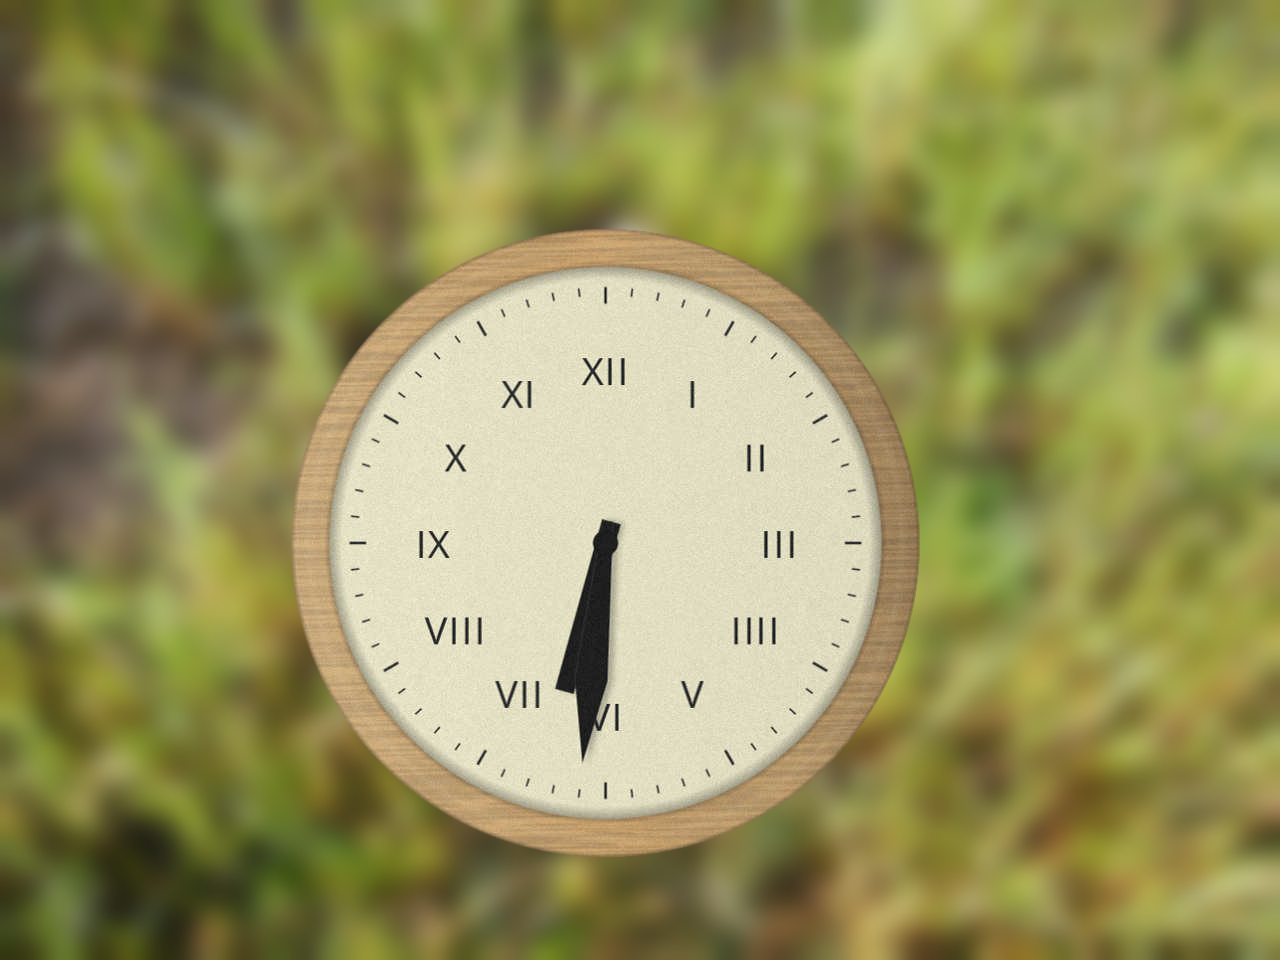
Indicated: 6,31
